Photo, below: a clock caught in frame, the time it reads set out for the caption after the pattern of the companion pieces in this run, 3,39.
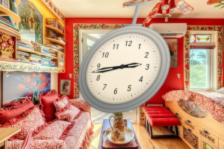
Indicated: 2,43
